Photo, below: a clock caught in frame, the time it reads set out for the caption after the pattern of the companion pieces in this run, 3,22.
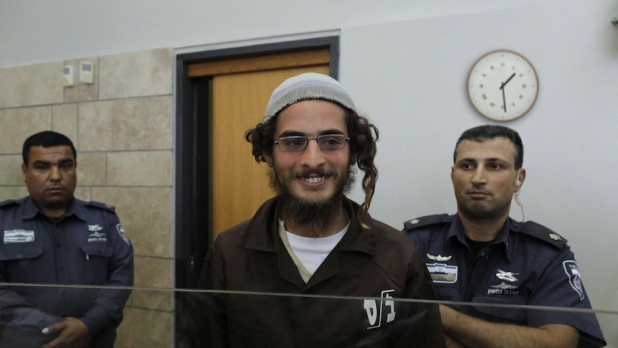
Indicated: 1,29
